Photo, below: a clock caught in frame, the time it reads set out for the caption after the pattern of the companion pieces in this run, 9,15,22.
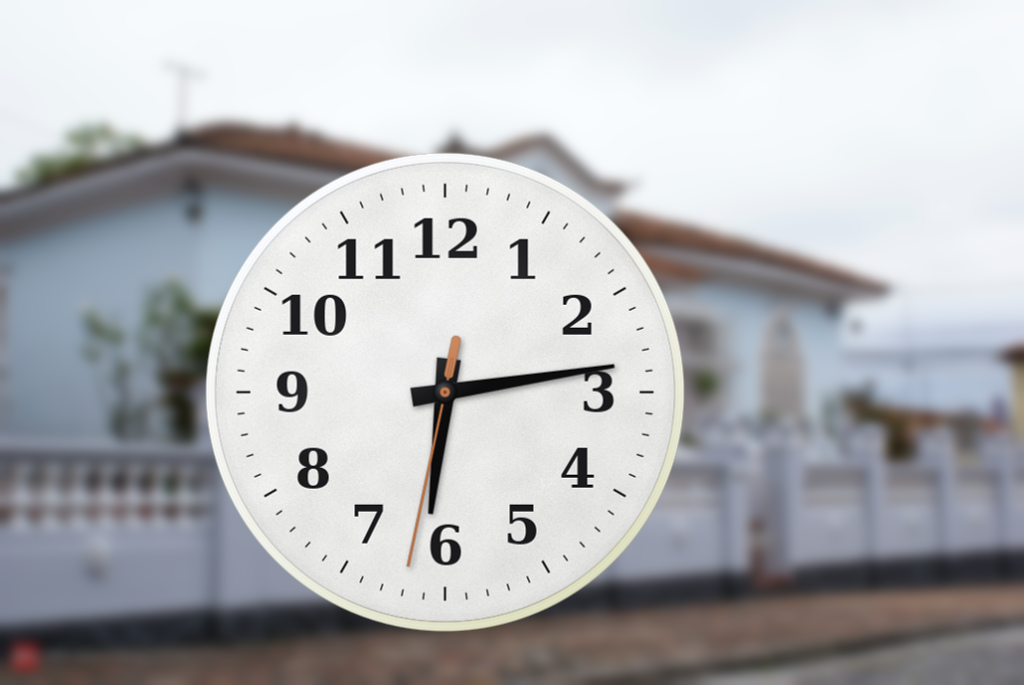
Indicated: 6,13,32
